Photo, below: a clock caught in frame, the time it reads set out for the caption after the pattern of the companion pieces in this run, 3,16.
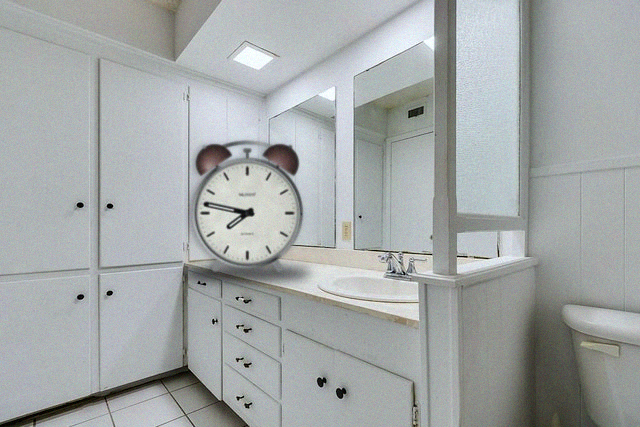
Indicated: 7,47
